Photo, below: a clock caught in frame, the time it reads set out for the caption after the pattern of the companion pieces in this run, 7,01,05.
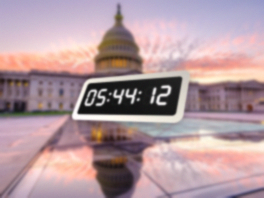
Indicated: 5,44,12
